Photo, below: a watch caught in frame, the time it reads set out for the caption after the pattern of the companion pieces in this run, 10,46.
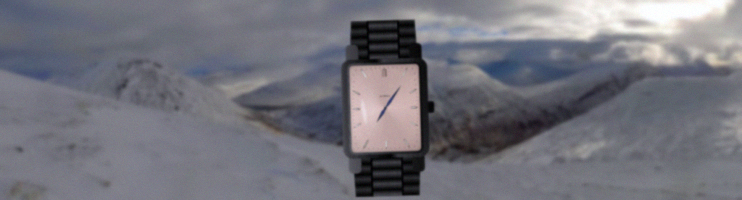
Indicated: 7,06
